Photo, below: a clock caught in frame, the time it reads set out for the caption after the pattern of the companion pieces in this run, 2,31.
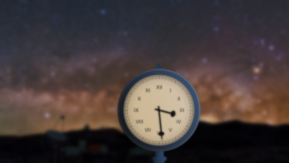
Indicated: 3,29
